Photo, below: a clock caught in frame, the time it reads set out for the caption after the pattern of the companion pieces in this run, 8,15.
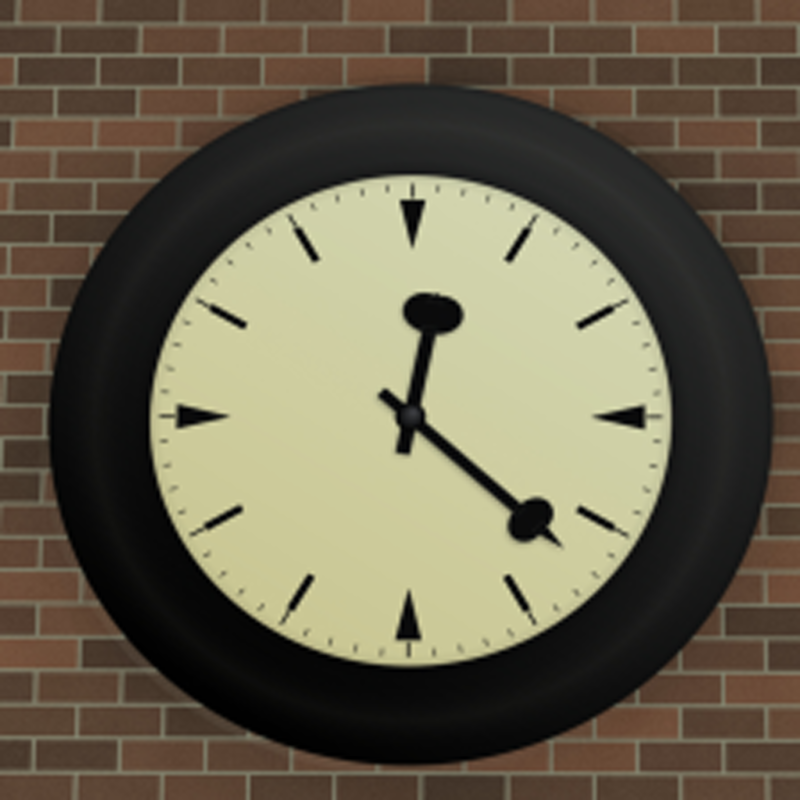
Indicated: 12,22
